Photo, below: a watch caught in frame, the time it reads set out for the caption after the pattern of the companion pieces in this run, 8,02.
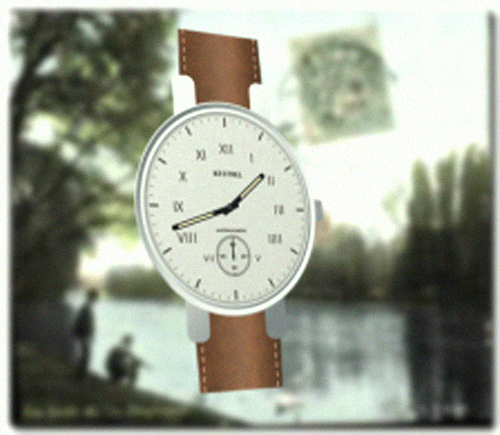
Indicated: 1,42
